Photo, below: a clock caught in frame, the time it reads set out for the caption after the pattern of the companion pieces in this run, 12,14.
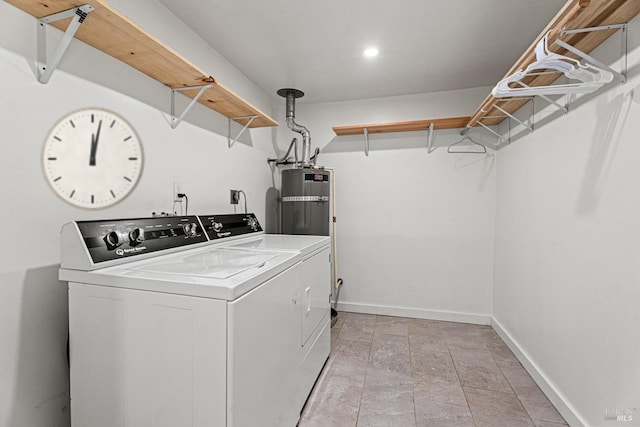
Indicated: 12,02
